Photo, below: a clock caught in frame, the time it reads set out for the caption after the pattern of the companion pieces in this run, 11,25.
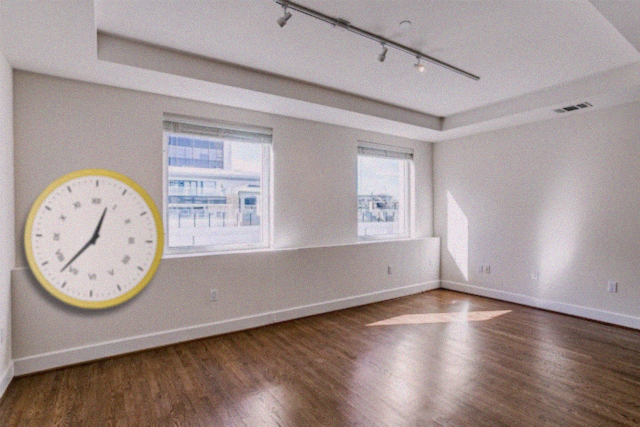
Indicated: 12,37
